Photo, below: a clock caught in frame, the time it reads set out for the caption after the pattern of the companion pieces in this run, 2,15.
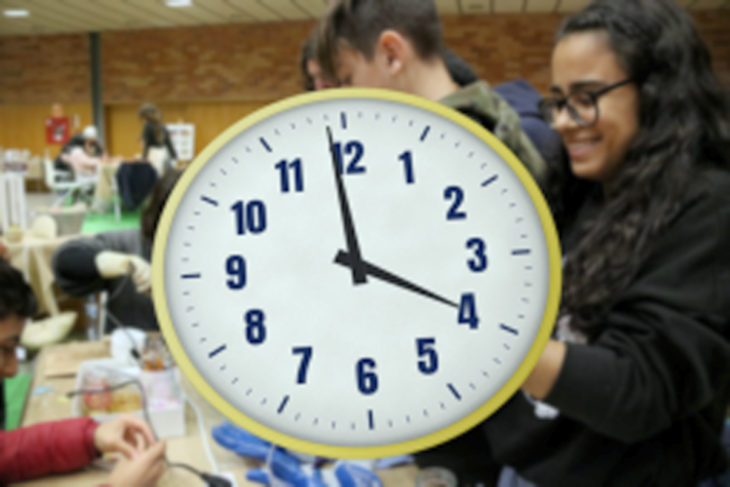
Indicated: 3,59
